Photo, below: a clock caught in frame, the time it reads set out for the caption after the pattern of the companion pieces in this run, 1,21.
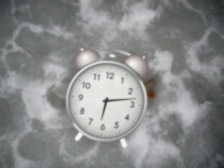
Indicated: 6,13
